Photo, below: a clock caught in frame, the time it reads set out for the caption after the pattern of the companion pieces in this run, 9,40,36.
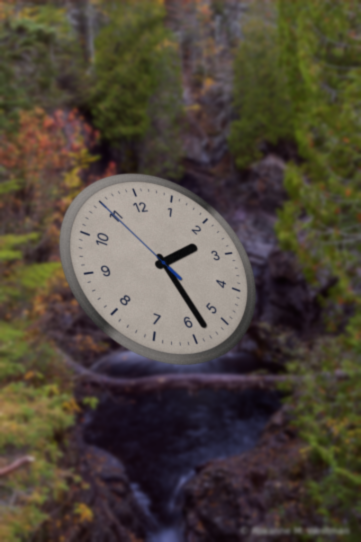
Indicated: 2,27,55
